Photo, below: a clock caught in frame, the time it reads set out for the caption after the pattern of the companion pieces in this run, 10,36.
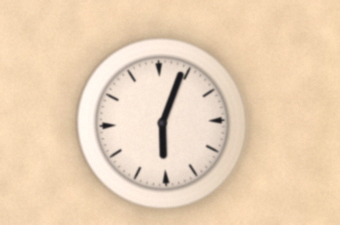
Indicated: 6,04
